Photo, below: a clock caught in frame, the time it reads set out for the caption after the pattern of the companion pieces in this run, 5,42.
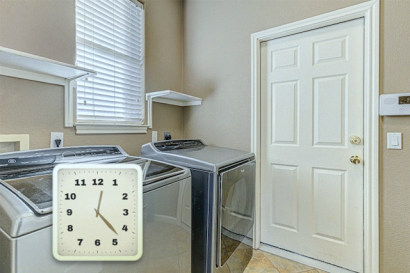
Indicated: 12,23
